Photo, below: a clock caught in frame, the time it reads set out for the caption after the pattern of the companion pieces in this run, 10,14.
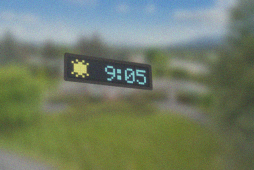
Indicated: 9,05
